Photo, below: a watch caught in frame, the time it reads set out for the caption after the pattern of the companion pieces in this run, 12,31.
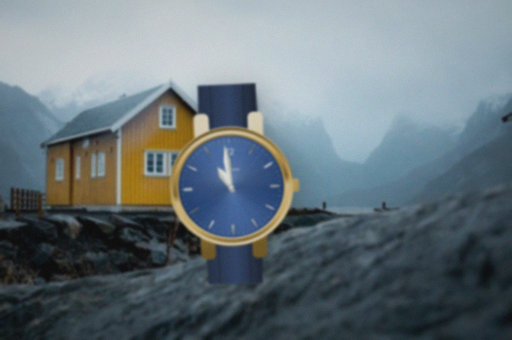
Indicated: 10,59
